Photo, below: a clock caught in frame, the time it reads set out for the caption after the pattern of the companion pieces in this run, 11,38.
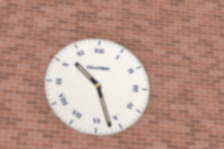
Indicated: 10,27
